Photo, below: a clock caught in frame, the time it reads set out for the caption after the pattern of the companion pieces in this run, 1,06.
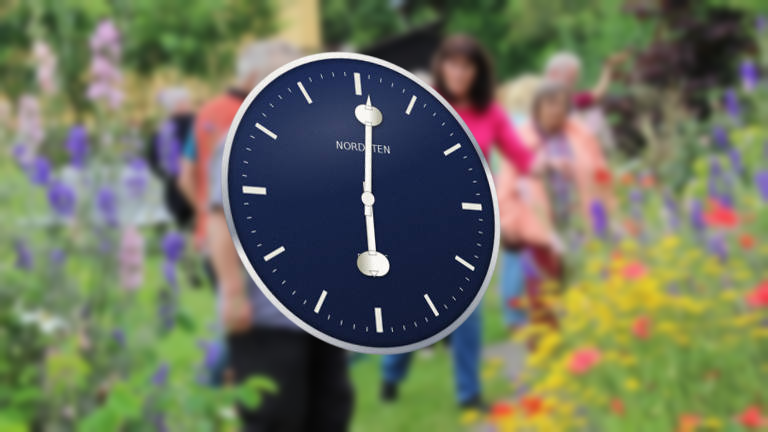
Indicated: 6,01
